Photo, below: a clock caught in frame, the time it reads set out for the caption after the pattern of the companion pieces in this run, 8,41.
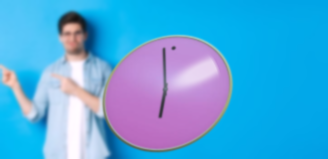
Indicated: 5,58
